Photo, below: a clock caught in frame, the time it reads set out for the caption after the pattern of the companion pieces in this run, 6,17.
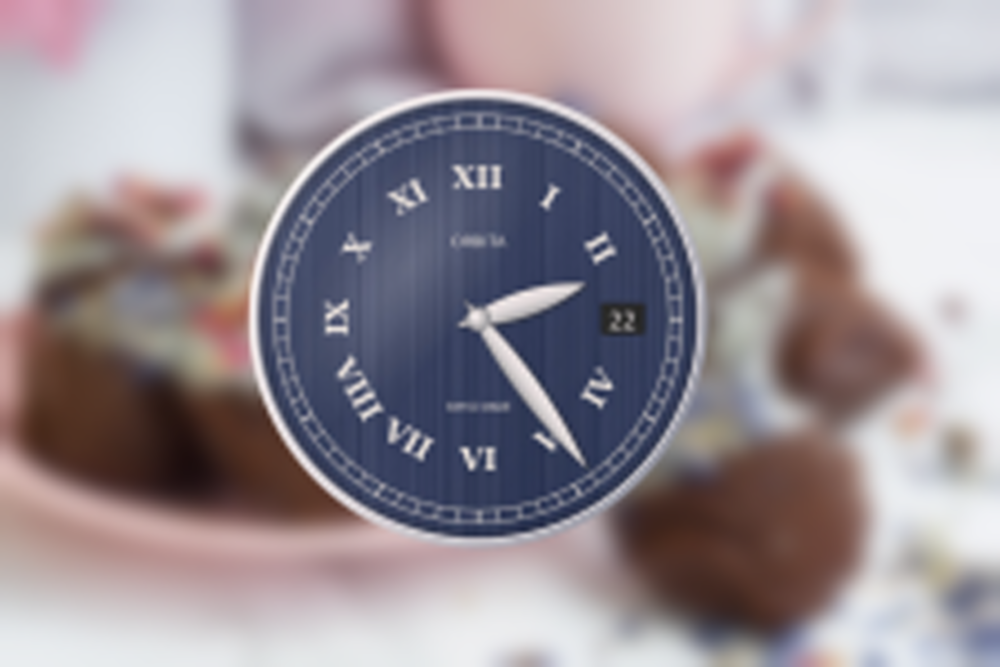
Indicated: 2,24
